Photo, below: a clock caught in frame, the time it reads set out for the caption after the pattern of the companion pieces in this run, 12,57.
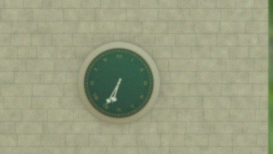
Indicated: 6,35
